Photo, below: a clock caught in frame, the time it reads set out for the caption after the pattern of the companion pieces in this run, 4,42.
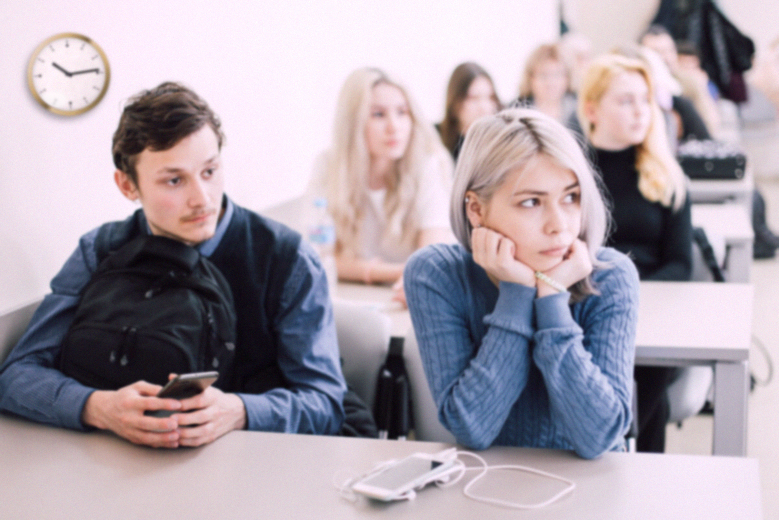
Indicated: 10,14
